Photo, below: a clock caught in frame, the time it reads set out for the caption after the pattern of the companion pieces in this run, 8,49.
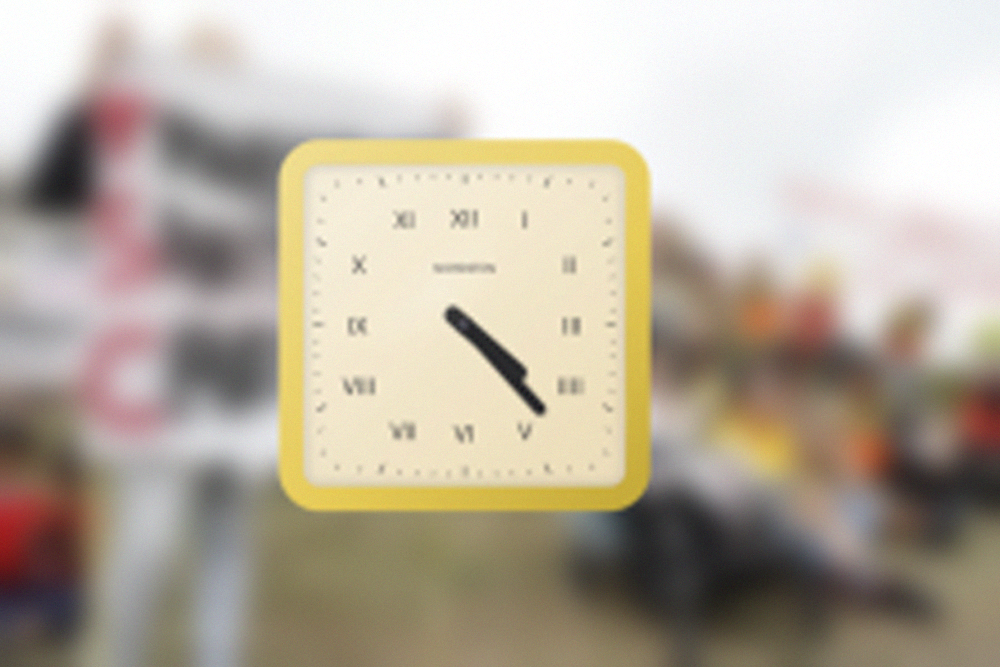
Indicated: 4,23
